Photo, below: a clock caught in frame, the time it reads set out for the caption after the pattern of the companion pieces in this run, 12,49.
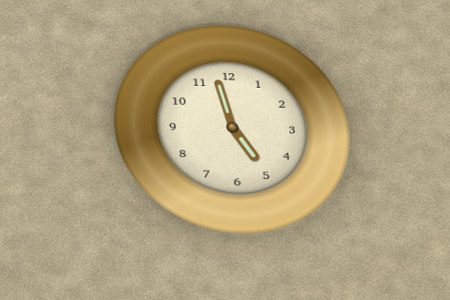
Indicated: 4,58
